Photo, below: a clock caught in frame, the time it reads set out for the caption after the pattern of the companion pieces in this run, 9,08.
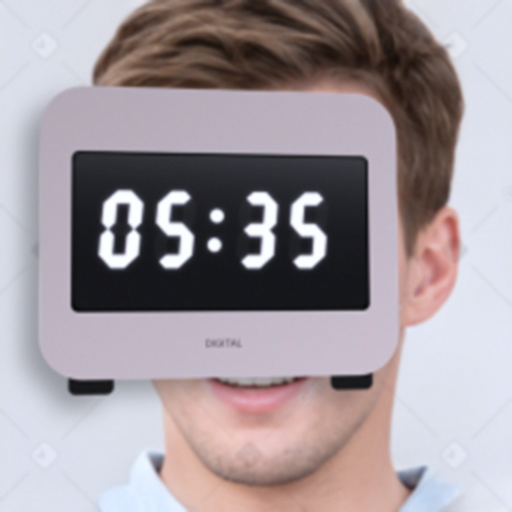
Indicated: 5,35
